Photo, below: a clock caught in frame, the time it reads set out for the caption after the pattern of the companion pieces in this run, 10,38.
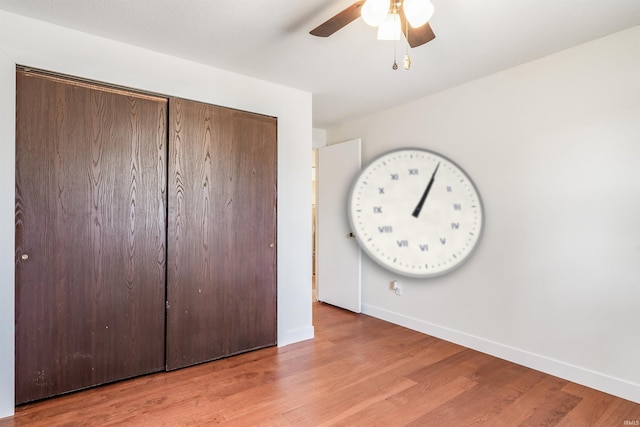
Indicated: 1,05
